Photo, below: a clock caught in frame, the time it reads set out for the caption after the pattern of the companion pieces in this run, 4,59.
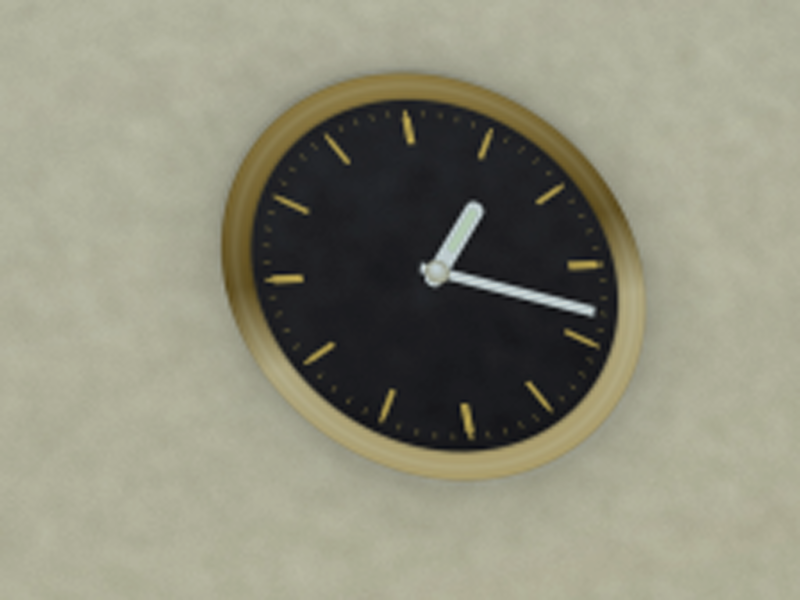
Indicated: 1,18
